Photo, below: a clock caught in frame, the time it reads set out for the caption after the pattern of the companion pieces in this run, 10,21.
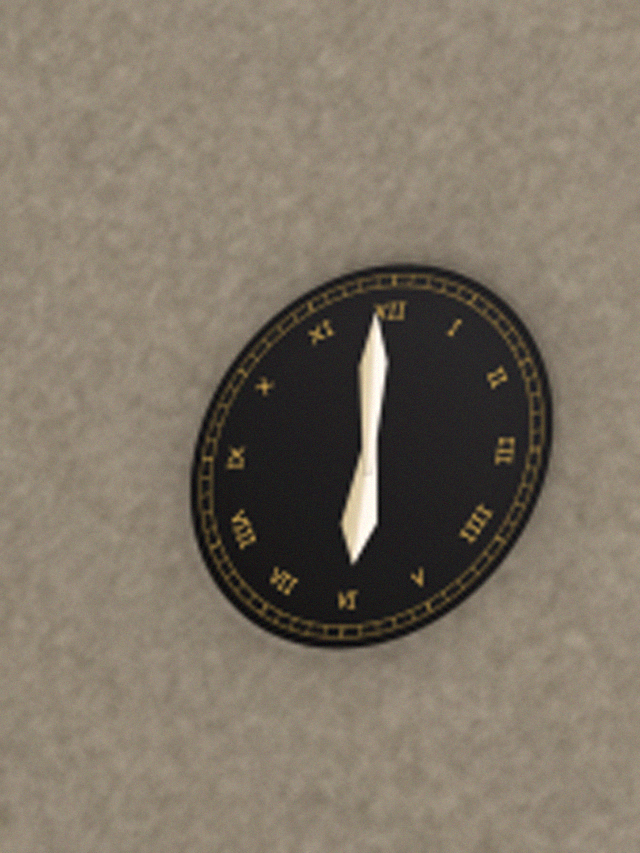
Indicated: 5,59
